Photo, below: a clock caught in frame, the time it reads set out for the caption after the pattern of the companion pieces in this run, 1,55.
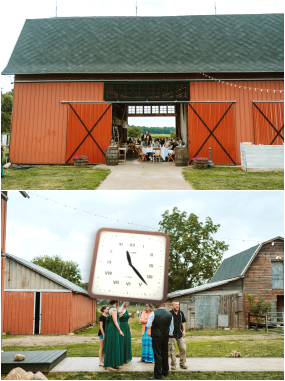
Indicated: 11,23
